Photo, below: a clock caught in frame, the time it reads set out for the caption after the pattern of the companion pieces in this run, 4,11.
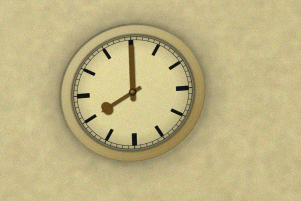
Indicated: 8,00
